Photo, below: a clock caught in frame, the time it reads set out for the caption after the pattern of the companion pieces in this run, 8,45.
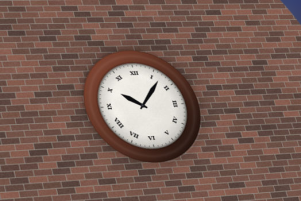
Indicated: 10,07
